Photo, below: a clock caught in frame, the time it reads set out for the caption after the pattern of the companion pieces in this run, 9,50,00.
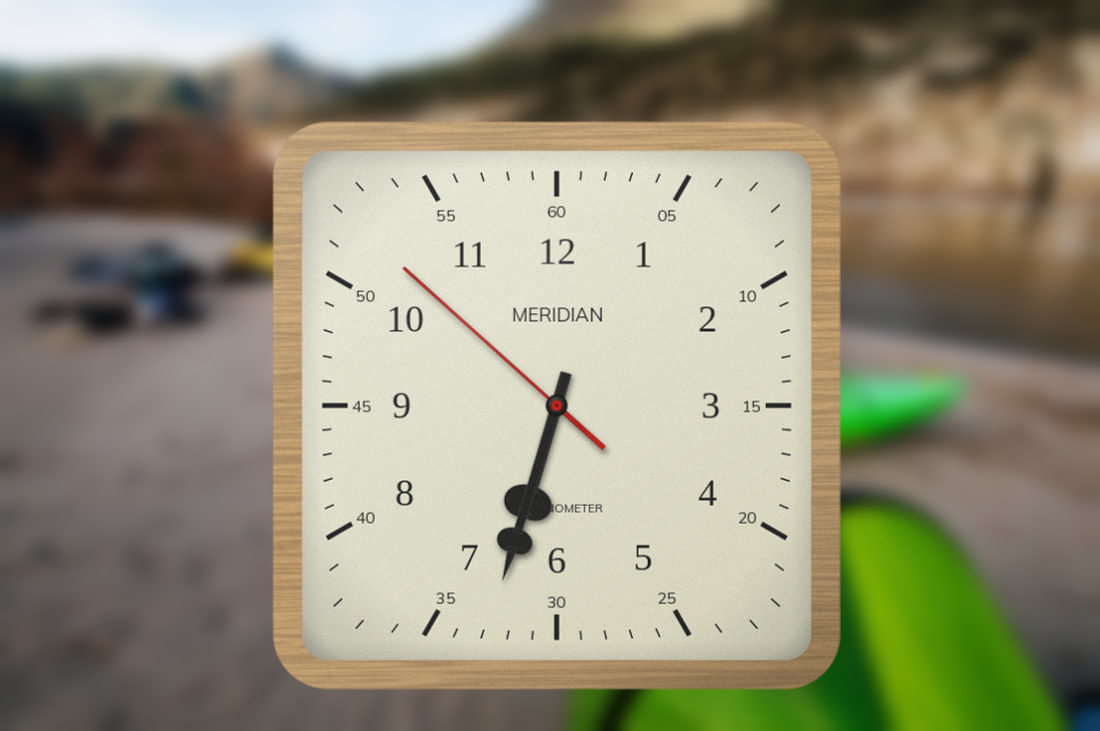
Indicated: 6,32,52
